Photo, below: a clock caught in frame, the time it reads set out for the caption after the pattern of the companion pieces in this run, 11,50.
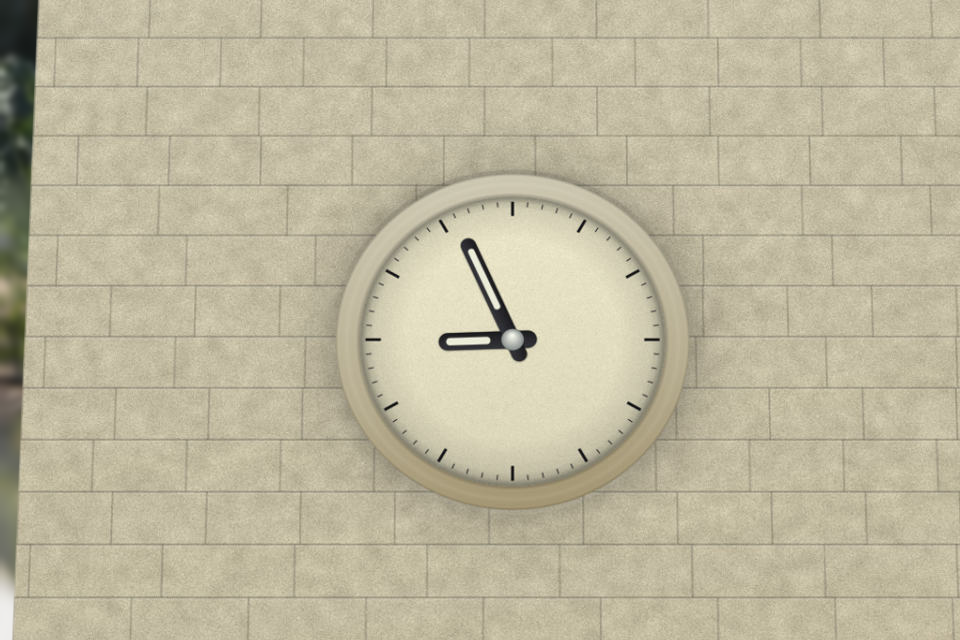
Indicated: 8,56
